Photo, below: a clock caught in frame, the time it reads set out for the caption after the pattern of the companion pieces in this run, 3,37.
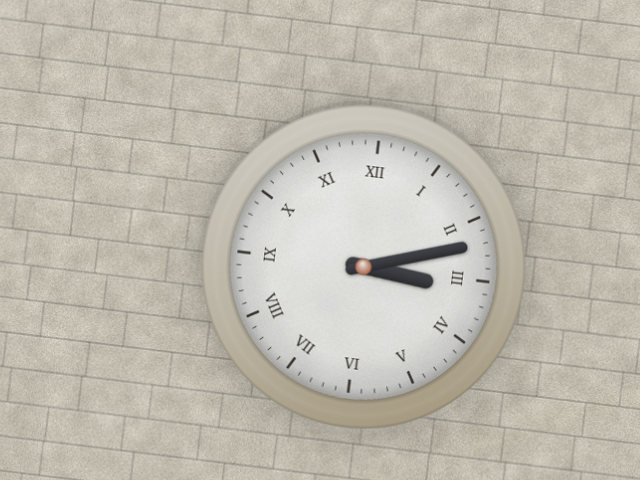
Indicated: 3,12
